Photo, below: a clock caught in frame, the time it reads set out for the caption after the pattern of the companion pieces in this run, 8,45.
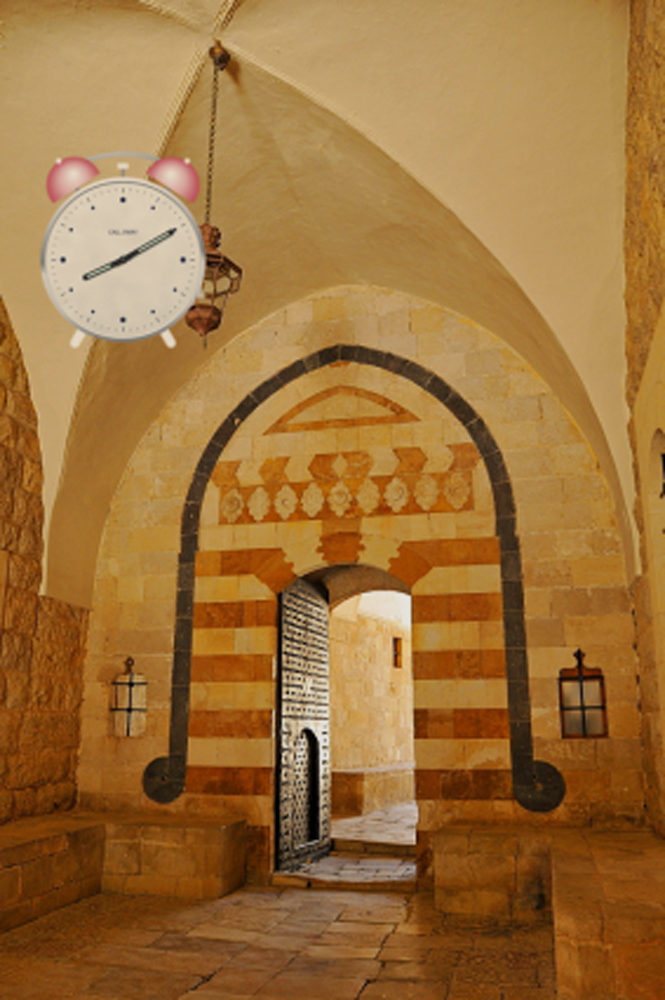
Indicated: 8,10
